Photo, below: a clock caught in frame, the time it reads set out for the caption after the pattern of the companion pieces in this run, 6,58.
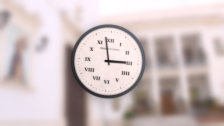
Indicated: 2,58
